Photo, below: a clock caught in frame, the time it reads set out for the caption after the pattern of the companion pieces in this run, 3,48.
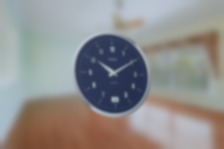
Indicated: 10,10
